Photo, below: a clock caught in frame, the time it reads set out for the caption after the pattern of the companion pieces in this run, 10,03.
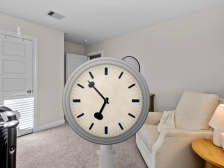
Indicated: 6,53
